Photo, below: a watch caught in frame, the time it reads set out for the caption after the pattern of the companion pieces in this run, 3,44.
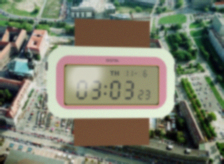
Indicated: 3,03
